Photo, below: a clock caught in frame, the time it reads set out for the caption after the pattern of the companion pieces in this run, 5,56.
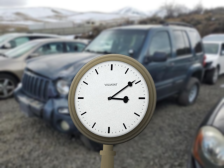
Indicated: 3,09
